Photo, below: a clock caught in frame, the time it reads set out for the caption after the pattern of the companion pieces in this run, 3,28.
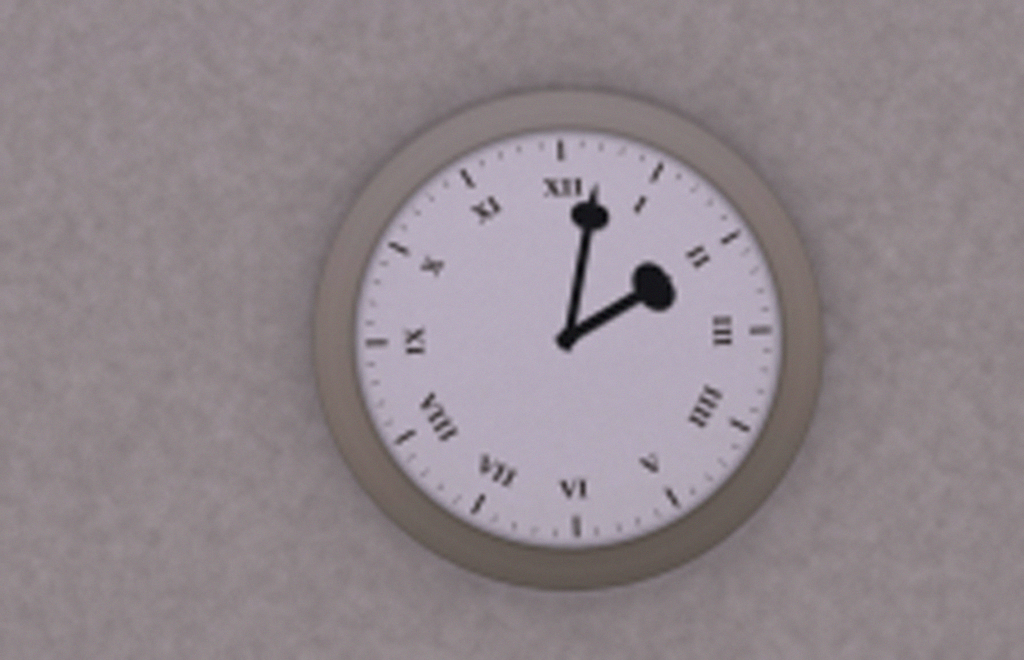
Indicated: 2,02
